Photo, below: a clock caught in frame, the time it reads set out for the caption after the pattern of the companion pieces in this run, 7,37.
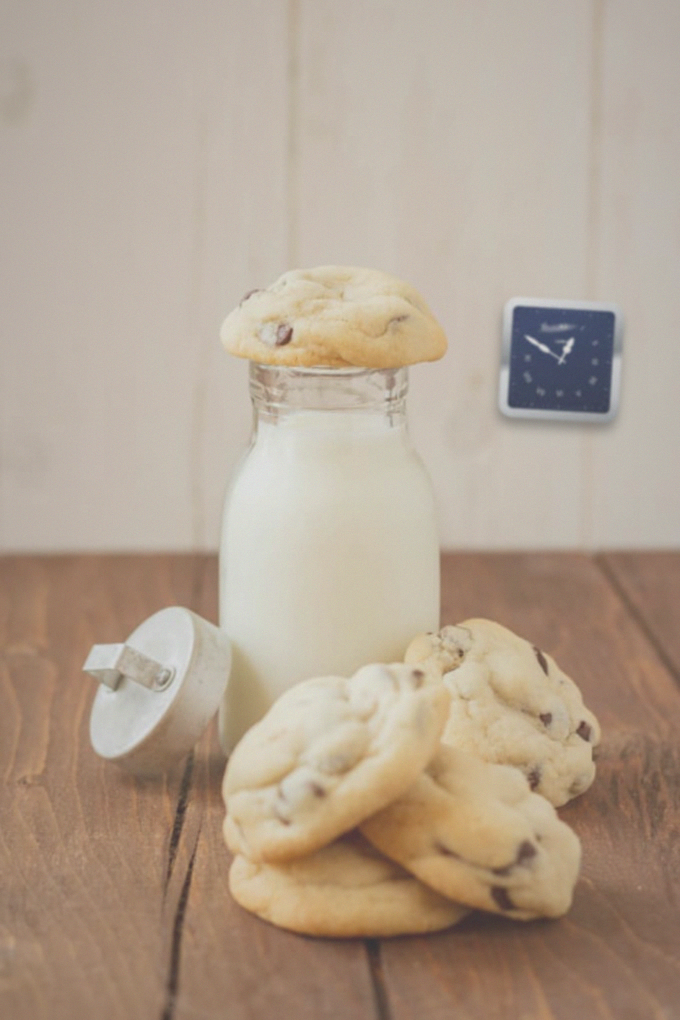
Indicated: 12,50
